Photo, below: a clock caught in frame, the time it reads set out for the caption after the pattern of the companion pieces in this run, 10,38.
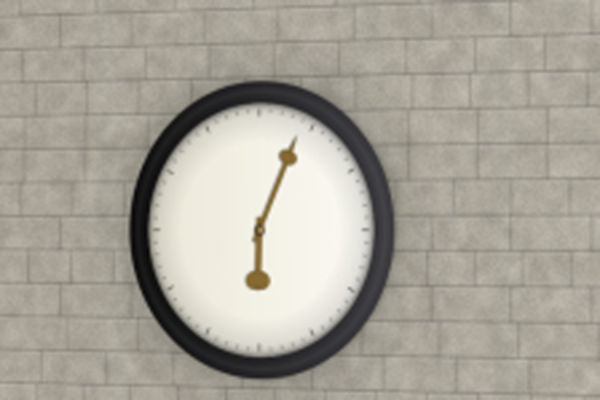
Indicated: 6,04
